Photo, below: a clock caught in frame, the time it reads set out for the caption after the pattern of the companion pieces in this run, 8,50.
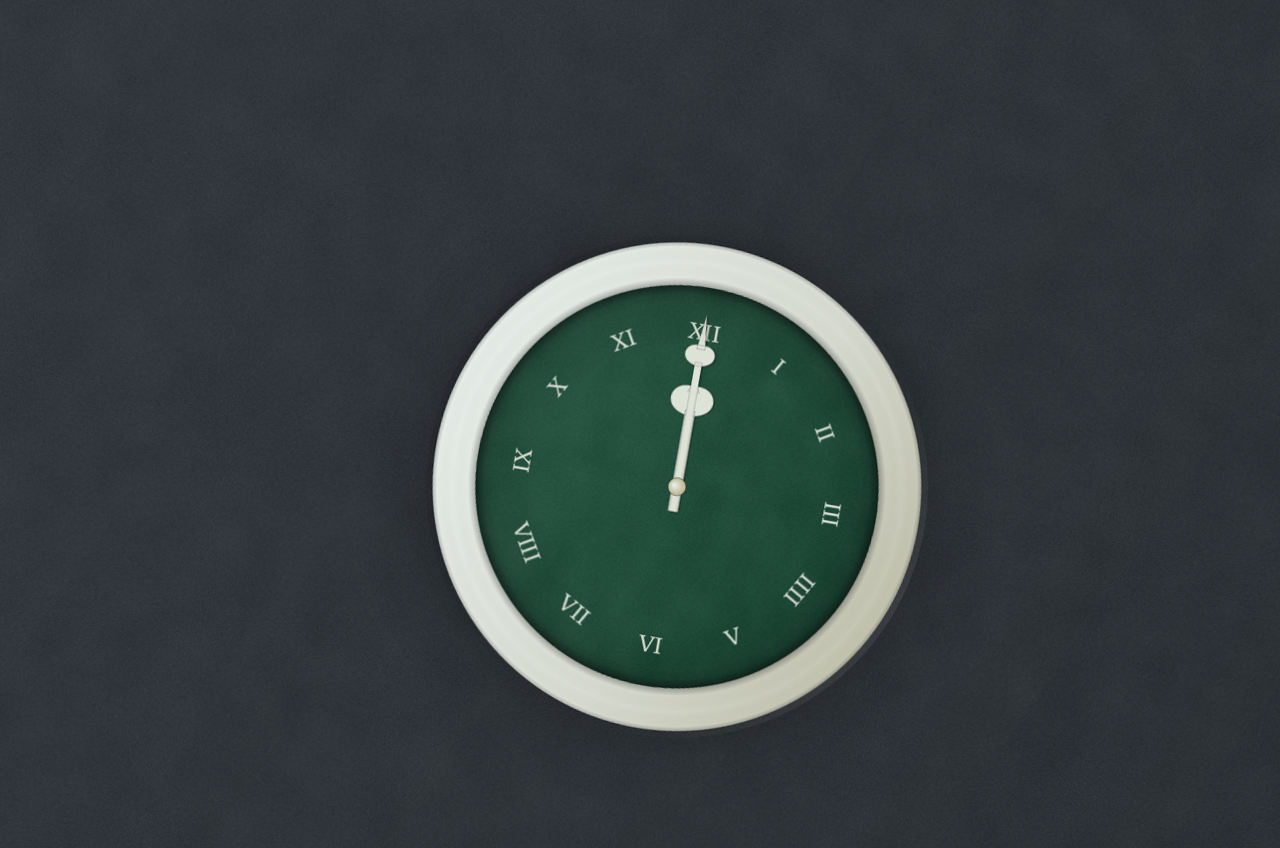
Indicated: 12,00
